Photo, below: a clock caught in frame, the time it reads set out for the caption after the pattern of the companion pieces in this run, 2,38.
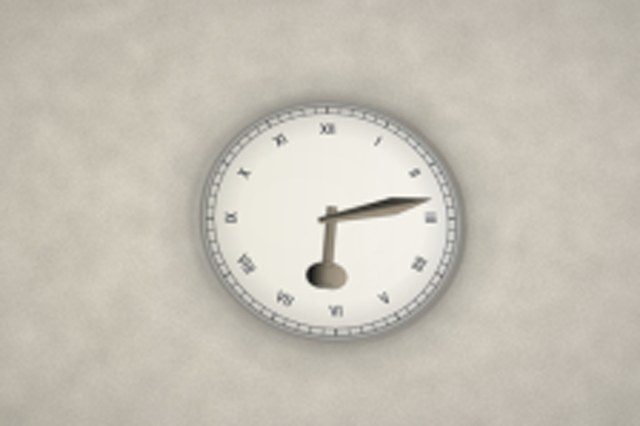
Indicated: 6,13
